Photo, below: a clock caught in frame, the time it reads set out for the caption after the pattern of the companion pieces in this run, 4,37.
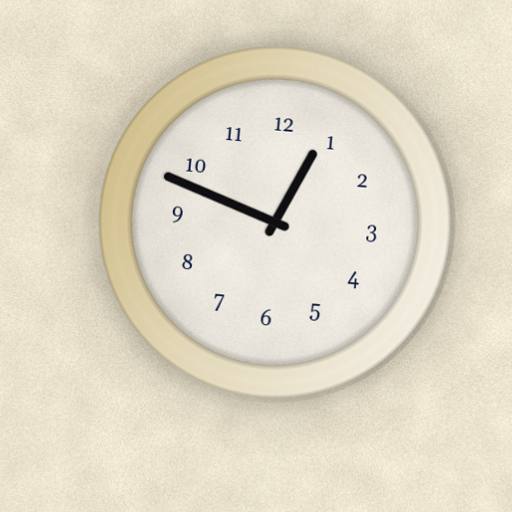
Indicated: 12,48
